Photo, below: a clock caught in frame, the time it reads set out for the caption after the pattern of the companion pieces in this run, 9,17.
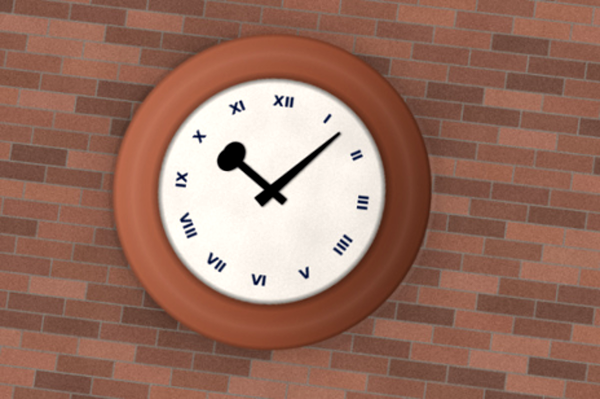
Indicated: 10,07
